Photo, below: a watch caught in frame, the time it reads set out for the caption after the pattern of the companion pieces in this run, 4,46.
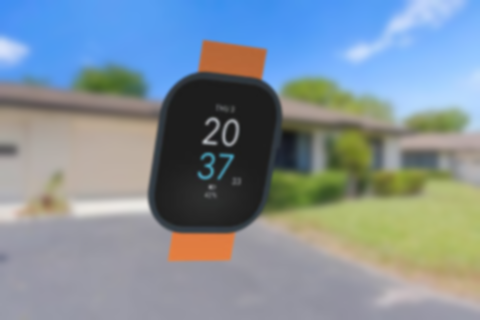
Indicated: 20,37
